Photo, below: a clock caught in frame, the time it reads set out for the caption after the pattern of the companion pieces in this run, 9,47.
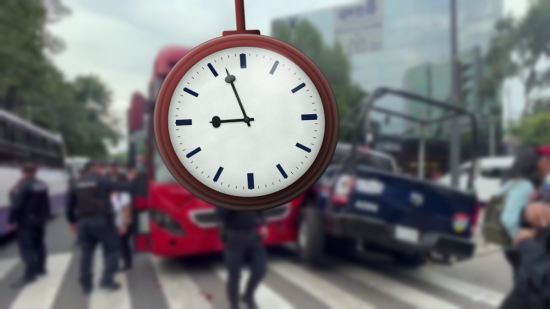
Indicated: 8,57
